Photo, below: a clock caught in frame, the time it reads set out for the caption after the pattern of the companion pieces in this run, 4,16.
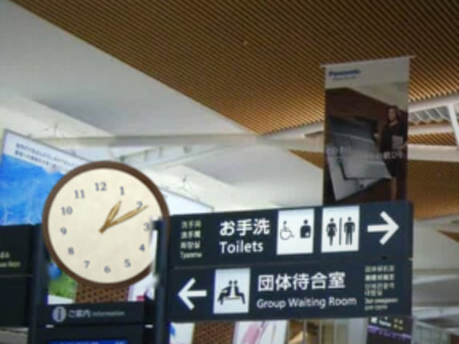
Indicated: 1,11
